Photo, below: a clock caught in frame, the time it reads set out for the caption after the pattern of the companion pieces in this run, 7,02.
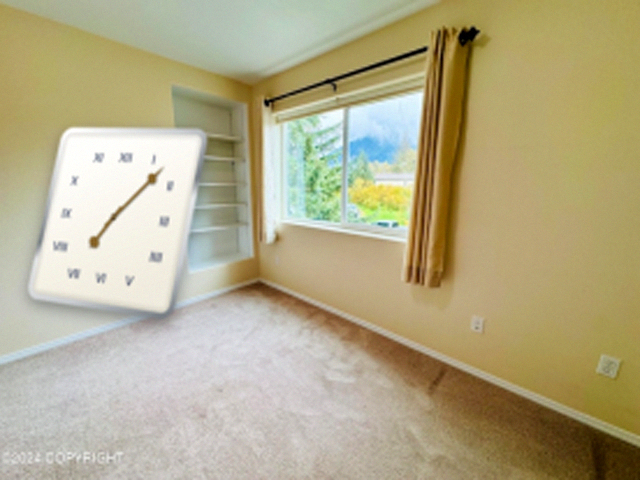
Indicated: 7,07
